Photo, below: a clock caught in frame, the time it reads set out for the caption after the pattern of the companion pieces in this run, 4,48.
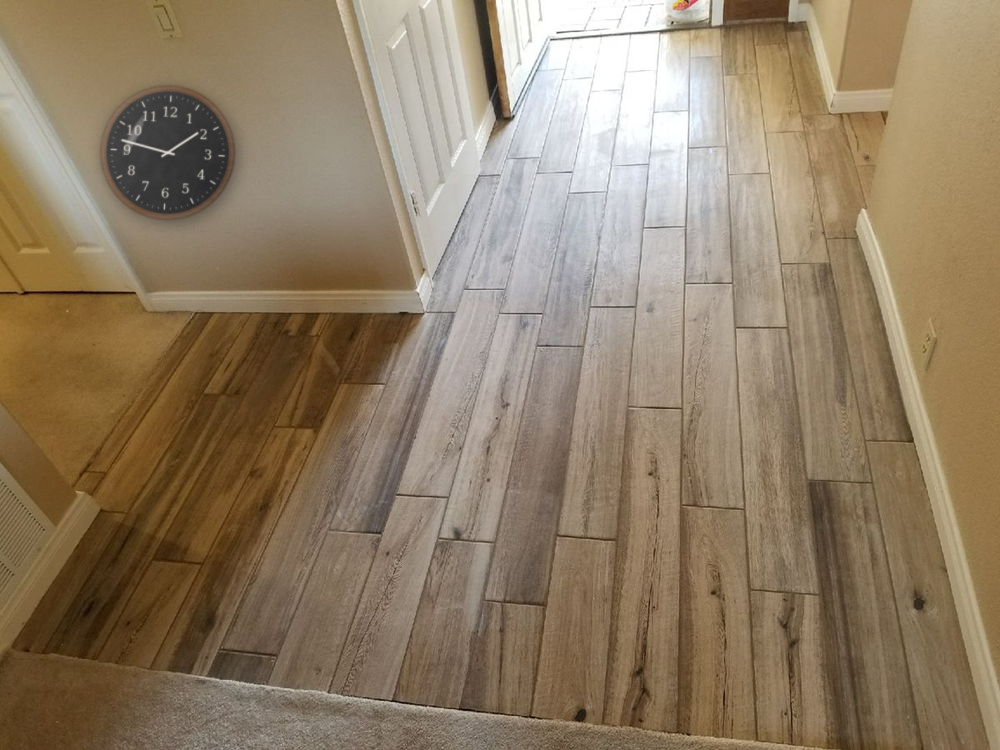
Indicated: 1,47
